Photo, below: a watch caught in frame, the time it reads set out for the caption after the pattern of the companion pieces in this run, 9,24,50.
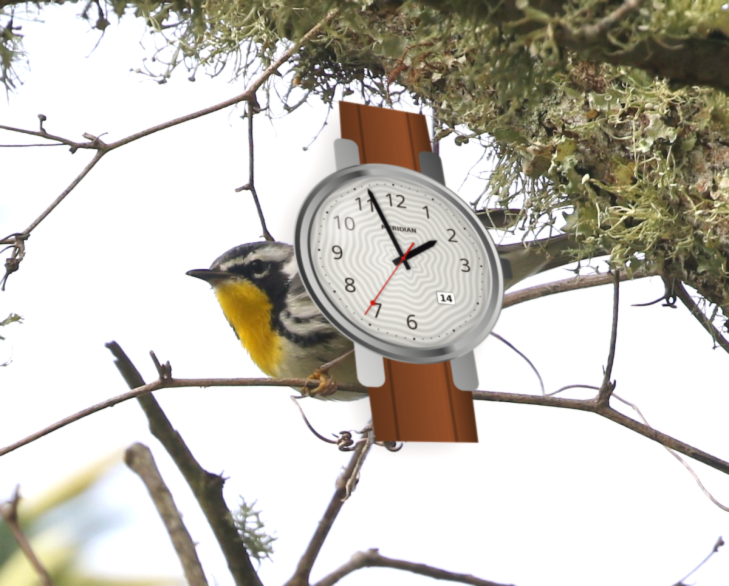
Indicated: 1,56,36
